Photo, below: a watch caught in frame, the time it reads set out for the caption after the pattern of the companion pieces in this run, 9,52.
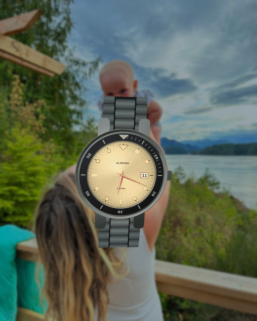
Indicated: 6,19
